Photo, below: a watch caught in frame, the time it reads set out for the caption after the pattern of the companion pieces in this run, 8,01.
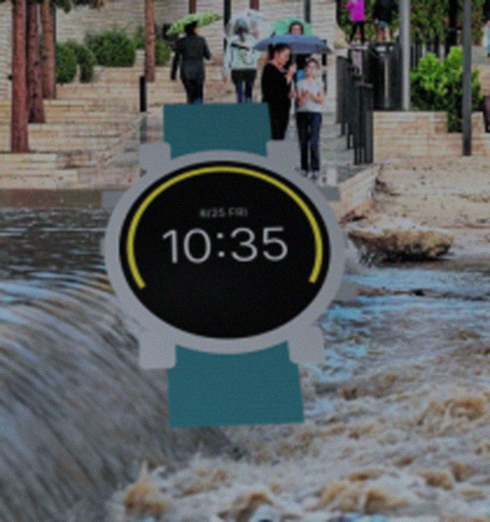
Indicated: 10,35
